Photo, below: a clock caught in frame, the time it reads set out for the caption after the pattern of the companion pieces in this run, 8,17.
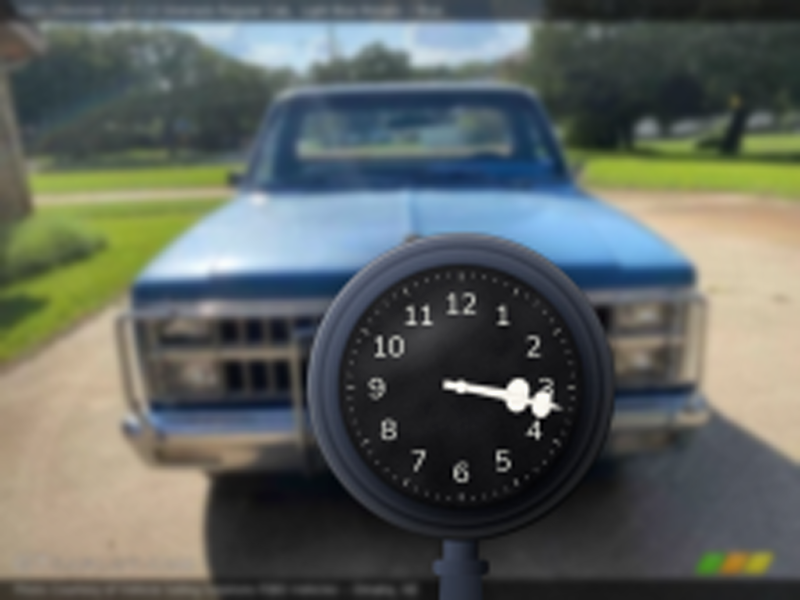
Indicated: 3,17
